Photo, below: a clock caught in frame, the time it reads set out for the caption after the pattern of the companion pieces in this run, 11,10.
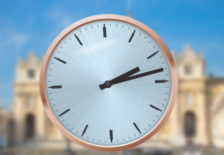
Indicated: 2,13
